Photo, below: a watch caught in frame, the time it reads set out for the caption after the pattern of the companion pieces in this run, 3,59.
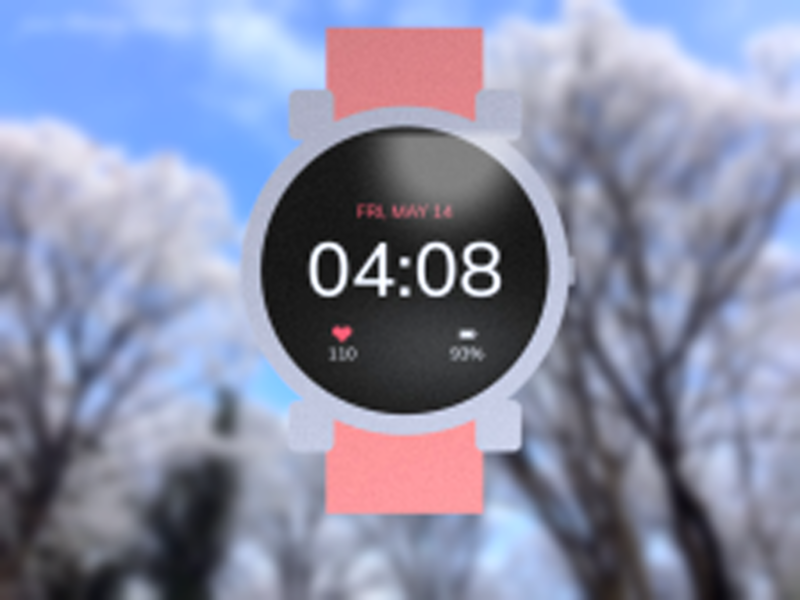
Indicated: 4,08
